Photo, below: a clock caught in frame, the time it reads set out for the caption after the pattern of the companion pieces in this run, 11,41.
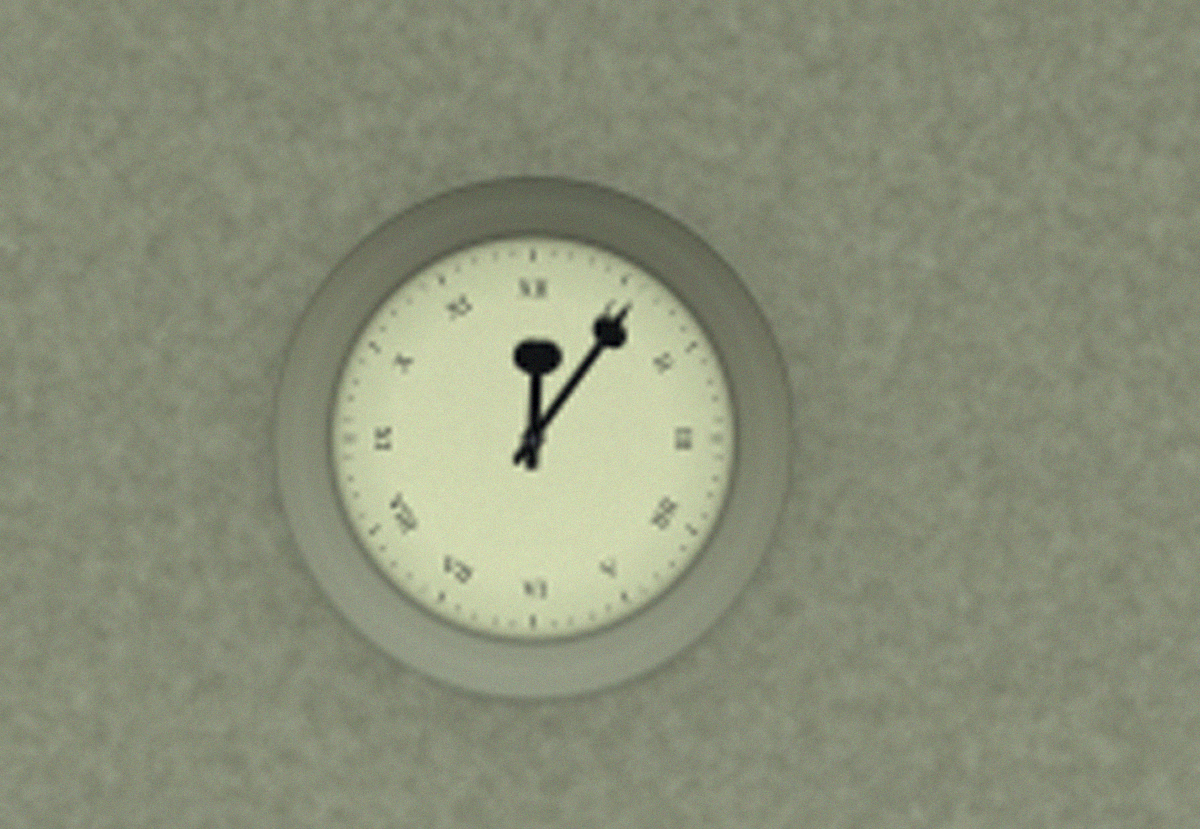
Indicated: 12,06
